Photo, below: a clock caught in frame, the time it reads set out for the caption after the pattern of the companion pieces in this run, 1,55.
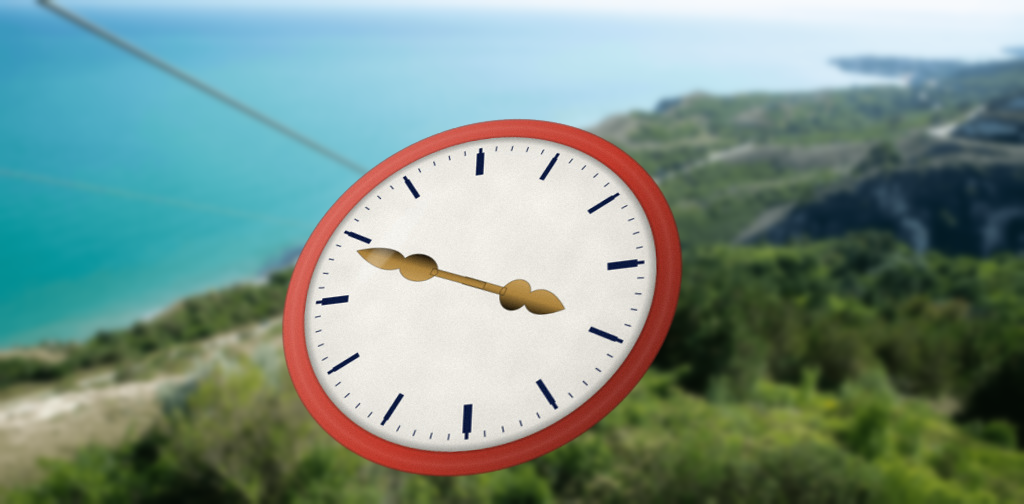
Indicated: 3,49
